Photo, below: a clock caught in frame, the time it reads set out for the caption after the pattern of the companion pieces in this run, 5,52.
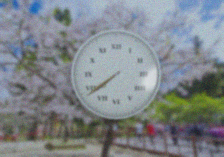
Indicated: 7,39
